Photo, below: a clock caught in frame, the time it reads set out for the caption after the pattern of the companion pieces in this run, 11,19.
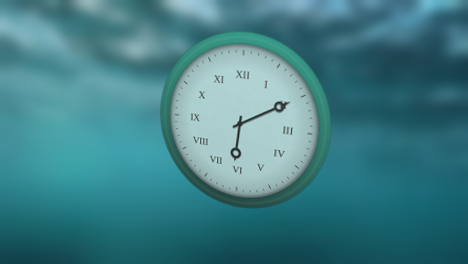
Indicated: 6,10
